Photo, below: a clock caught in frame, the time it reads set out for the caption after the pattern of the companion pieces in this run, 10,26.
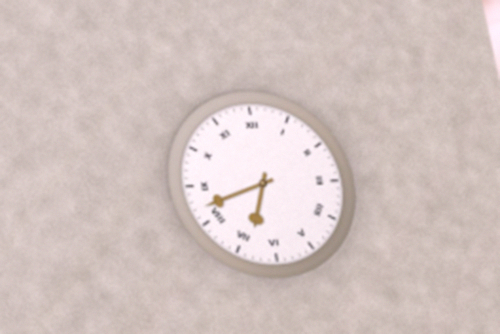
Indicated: 6,42
